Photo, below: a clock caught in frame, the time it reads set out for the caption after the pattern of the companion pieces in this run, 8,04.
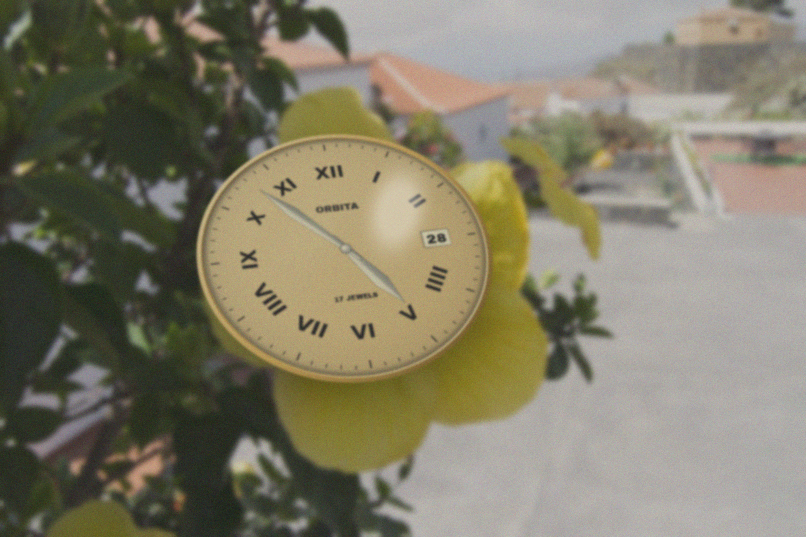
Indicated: 4,53
